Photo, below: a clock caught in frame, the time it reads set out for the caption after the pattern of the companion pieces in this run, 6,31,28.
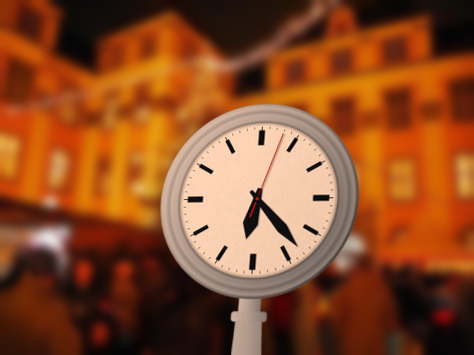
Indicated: 6,23,03
